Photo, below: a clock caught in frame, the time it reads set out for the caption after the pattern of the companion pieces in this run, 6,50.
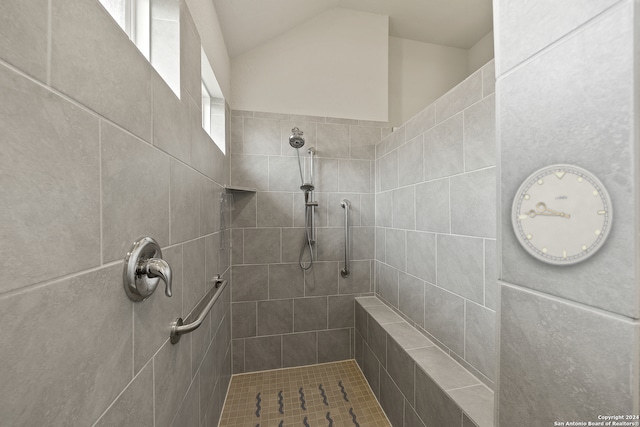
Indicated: 9,46
